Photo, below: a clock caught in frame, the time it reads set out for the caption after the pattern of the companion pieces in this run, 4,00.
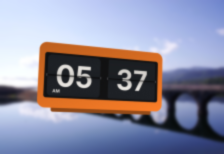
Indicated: 5,37
